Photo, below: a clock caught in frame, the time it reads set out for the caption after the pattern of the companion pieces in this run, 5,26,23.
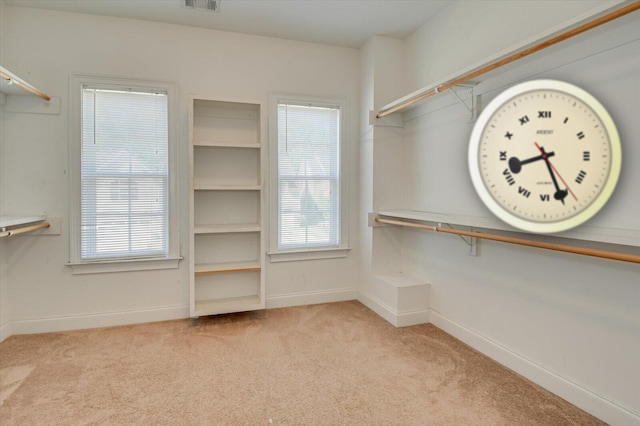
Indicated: 8,26,24
